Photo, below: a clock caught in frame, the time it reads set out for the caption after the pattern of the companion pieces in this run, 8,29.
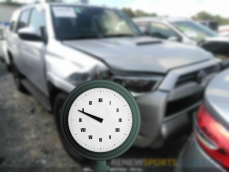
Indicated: 9,49
